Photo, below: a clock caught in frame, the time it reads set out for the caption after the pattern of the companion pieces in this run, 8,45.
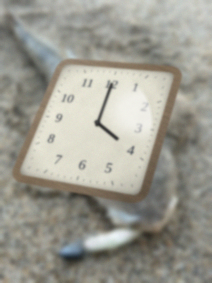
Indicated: 4,00
